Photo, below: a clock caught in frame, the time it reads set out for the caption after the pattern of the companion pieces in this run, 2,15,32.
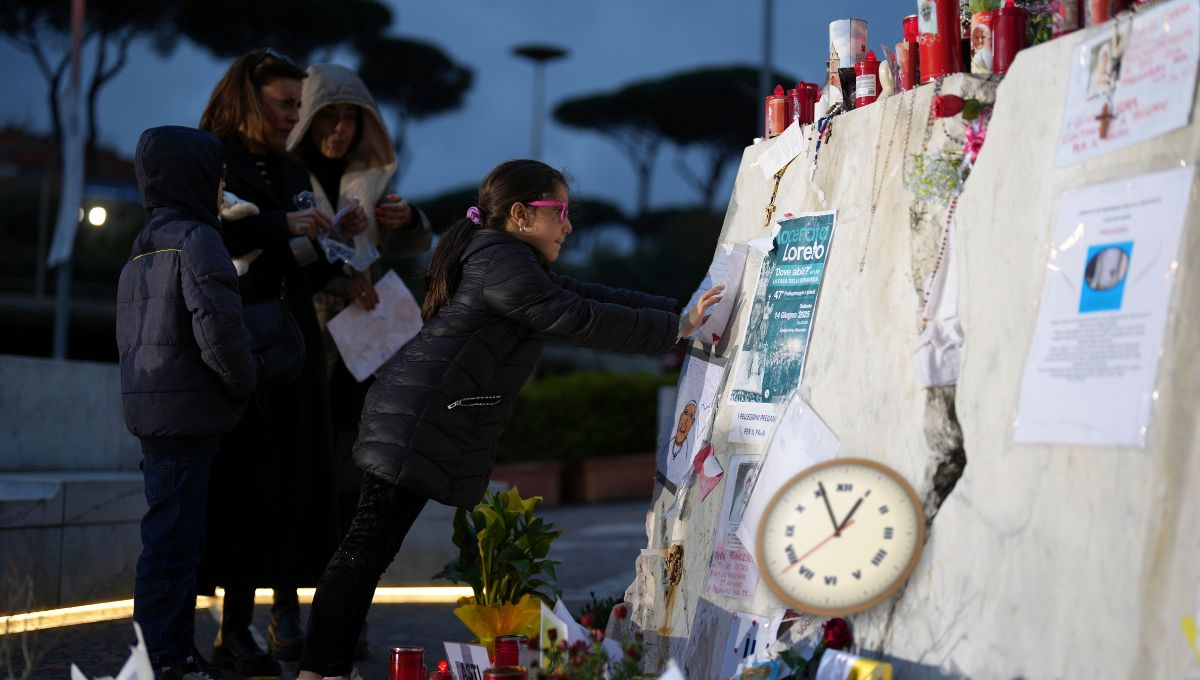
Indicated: 12,55,38
